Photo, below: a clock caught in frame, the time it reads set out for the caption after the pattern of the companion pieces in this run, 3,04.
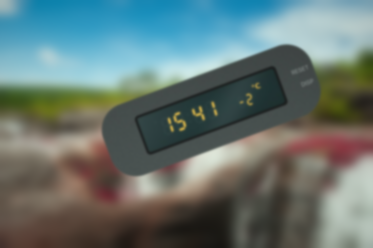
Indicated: 15,41
